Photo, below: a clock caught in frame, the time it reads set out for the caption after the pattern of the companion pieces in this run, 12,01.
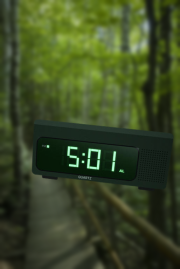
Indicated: 5,01
